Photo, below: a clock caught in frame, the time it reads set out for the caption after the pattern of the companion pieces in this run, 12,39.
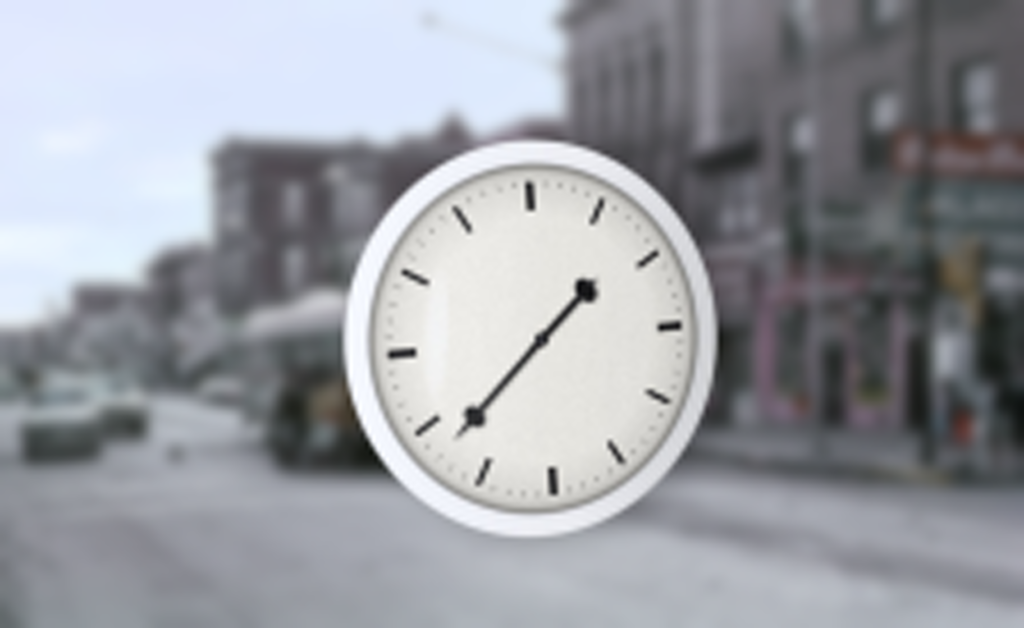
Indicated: 1,38
